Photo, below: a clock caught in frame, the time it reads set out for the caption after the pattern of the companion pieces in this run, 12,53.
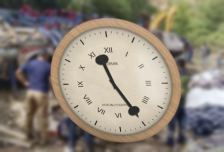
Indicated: 11,25
